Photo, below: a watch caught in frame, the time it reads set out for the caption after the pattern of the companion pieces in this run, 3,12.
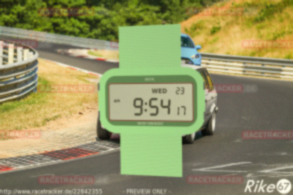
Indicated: 9,54
